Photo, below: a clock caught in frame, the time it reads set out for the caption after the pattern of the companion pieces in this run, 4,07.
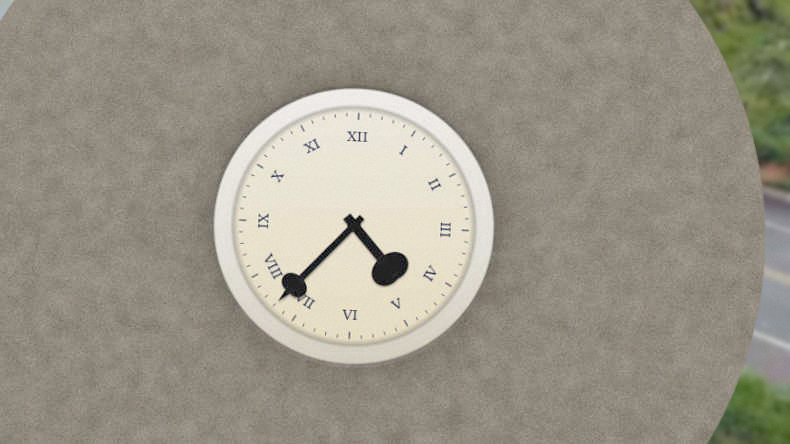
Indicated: 4,37
